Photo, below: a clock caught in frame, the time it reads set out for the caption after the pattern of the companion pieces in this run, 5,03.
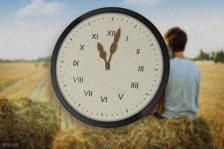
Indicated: 11,02
